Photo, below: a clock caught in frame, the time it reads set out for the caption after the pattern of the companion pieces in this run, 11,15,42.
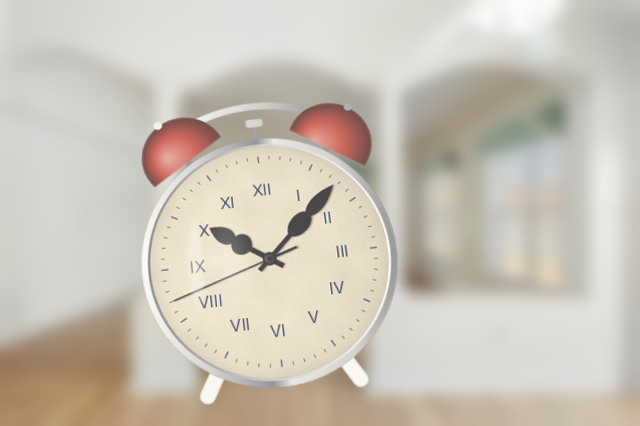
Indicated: 10,07,42
